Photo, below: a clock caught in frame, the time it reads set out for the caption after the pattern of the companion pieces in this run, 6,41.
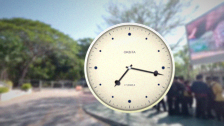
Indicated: 7,17
